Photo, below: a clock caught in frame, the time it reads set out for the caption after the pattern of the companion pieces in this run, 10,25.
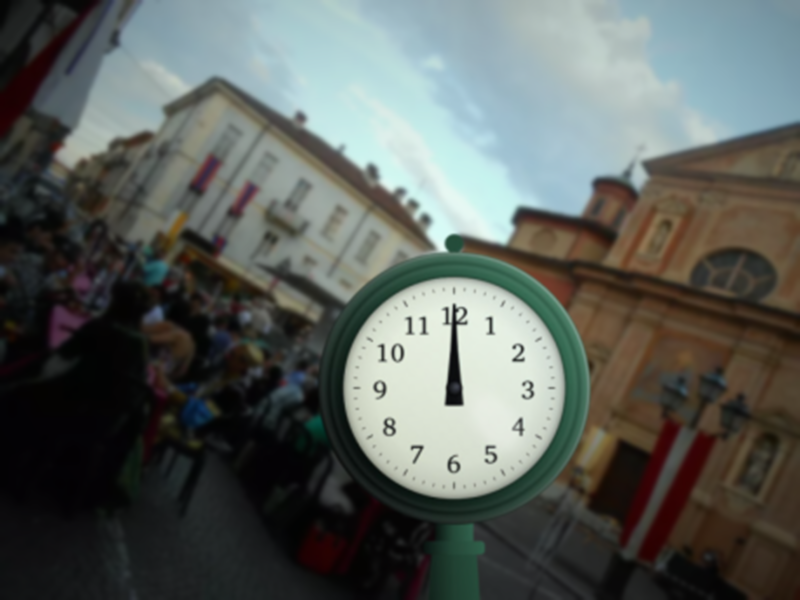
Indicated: 12,00
